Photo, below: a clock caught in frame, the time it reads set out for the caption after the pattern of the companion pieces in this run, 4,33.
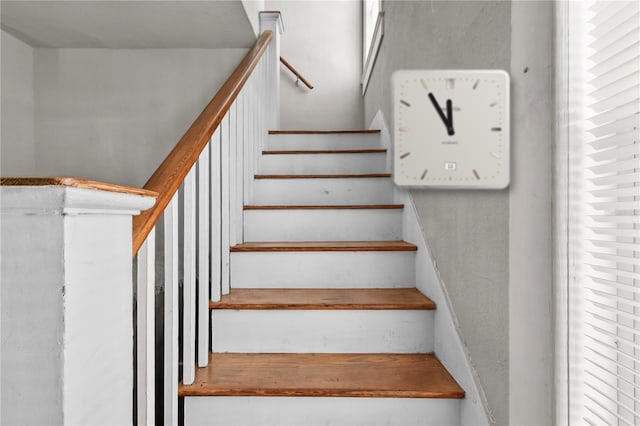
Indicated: 11,55
